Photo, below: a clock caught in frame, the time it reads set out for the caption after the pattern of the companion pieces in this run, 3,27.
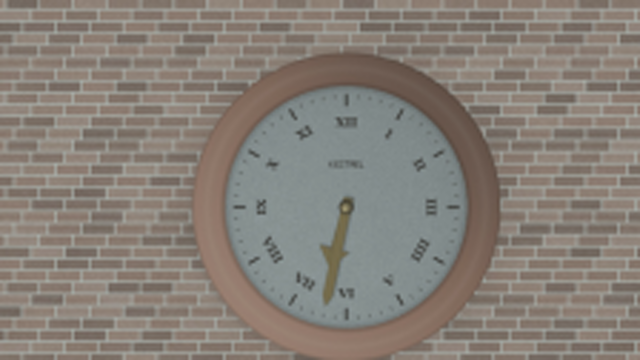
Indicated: 6,32
